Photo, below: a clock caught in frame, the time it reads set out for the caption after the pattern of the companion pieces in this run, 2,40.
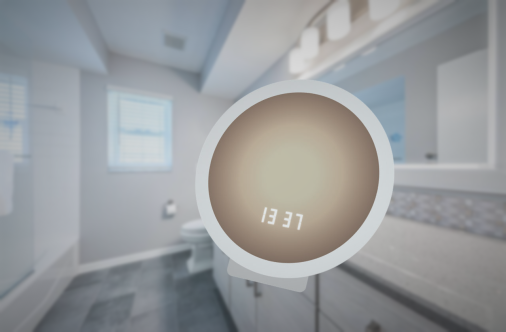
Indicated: 13,37
